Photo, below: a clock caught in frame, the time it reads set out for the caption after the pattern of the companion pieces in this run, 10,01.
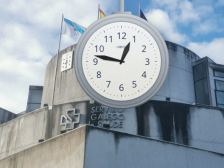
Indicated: 12,47
